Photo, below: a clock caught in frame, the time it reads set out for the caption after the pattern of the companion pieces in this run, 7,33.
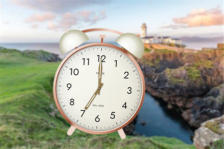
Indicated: 7,00
